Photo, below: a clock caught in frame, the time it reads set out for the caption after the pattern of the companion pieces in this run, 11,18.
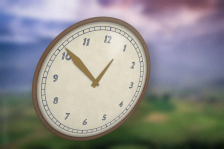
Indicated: 12,51
